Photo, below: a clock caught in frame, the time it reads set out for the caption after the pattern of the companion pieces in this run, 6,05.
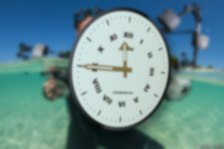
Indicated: 11,45
